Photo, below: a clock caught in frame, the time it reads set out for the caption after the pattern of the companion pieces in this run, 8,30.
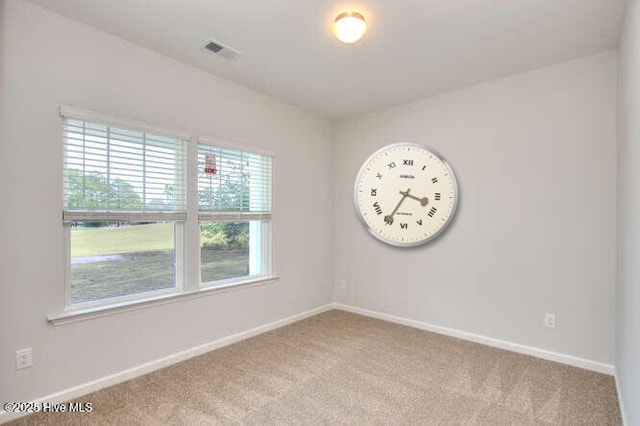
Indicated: 3,35
